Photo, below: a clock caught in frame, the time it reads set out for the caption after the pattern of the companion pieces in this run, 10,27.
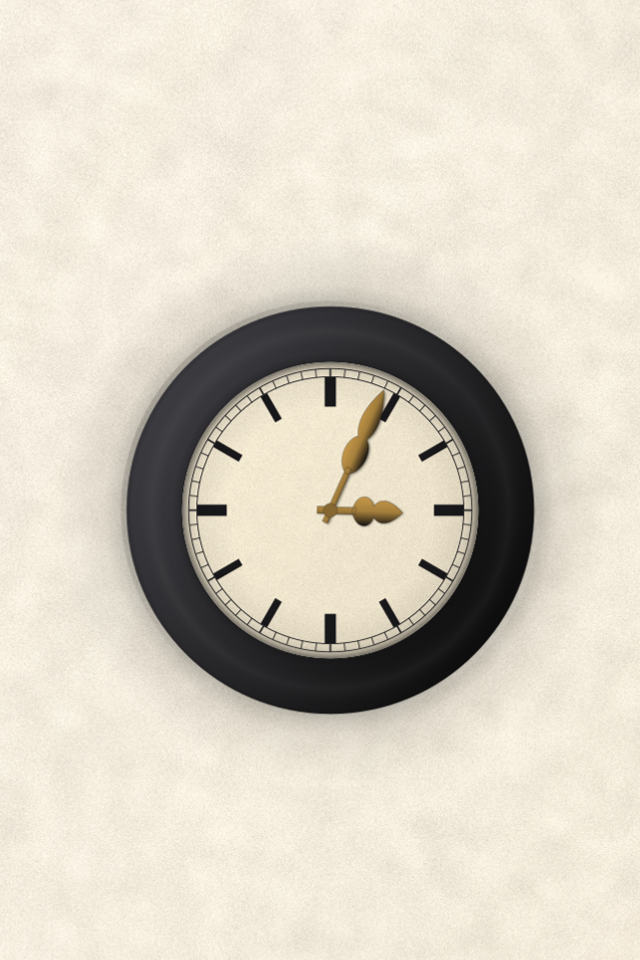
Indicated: 3,04
